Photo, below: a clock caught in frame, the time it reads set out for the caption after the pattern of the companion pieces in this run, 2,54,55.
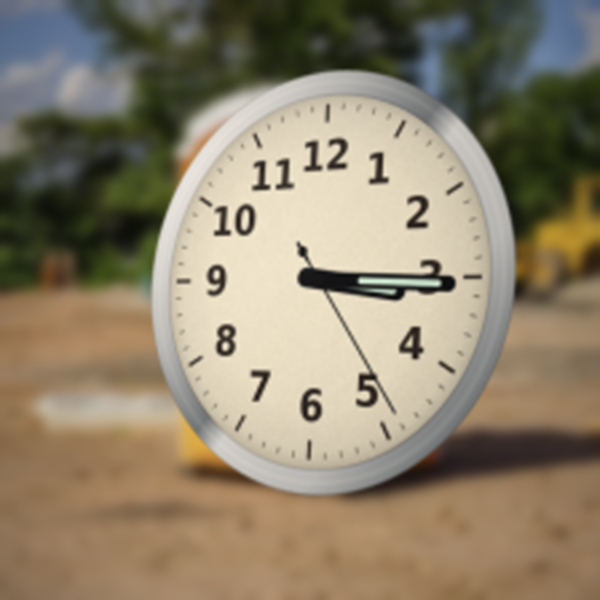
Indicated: 3,15,24
